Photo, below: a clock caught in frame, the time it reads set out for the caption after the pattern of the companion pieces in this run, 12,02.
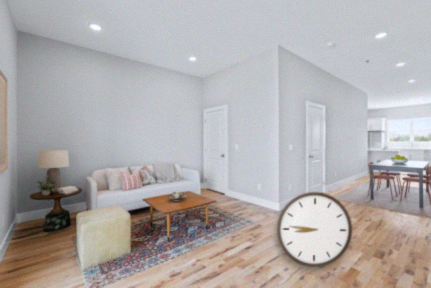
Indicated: 8,46
